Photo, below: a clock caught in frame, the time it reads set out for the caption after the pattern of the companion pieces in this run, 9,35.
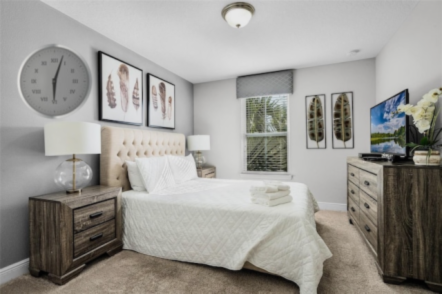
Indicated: 6,03
